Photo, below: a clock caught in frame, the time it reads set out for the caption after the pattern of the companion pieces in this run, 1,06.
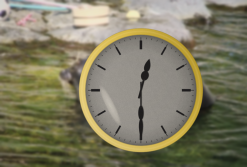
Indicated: 12,30
